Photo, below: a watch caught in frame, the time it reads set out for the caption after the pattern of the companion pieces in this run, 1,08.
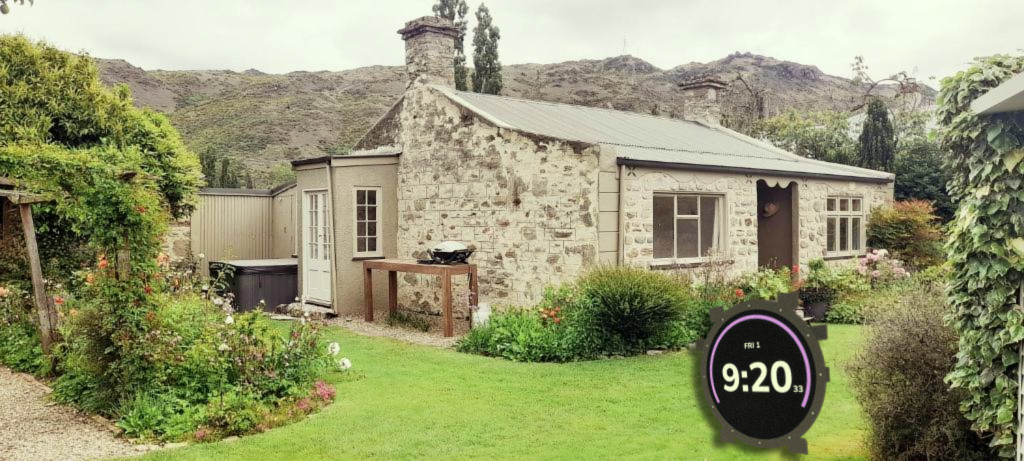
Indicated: 9,20
